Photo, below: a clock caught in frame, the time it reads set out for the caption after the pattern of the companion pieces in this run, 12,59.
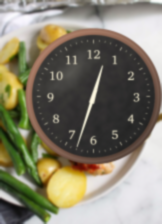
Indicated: 12,33
